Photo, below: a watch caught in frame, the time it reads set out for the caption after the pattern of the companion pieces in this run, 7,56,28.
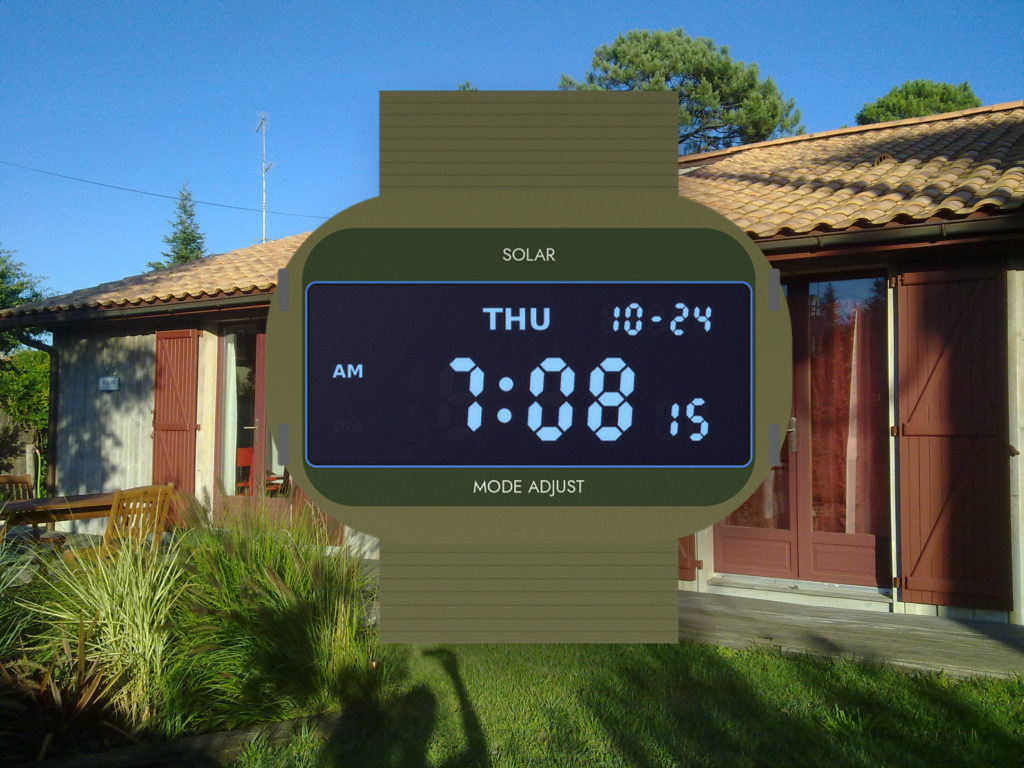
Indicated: 7,08,15
